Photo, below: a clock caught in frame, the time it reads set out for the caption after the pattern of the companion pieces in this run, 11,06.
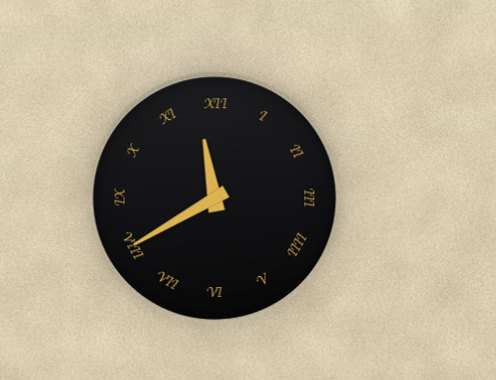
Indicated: 11,40
